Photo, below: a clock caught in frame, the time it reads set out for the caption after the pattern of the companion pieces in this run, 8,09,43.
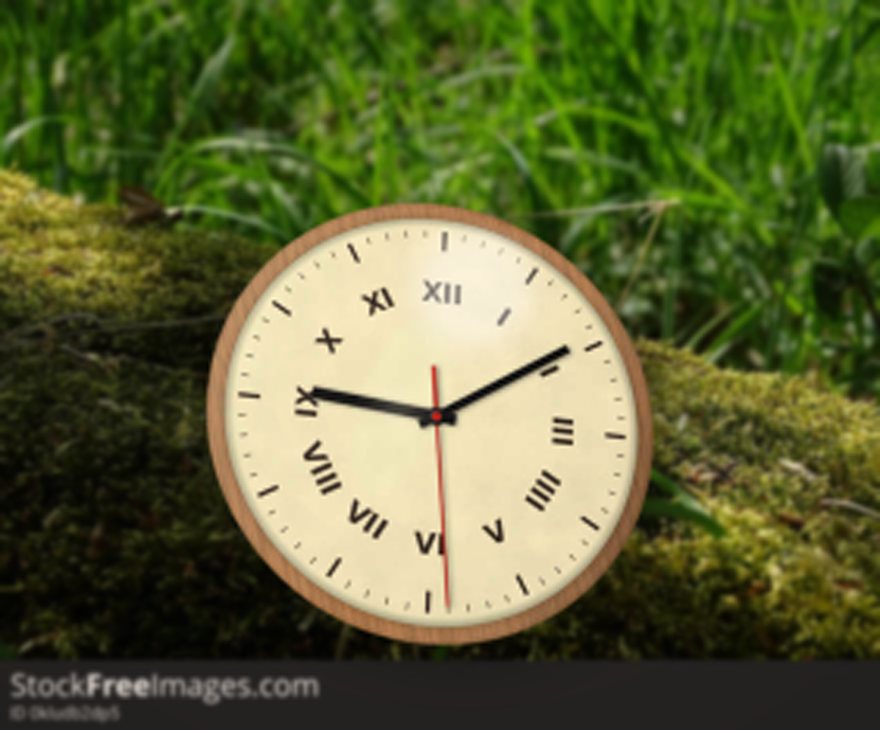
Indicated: 9,09,29
